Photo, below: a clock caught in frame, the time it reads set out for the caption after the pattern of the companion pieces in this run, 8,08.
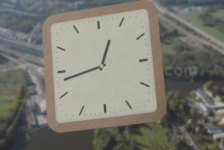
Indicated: 12,43
